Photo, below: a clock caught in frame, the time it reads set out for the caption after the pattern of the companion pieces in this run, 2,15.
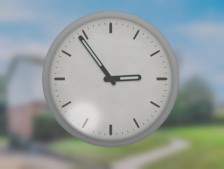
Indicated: 2,54
